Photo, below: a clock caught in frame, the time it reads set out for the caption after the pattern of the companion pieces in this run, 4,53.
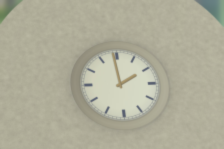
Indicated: 1,59
